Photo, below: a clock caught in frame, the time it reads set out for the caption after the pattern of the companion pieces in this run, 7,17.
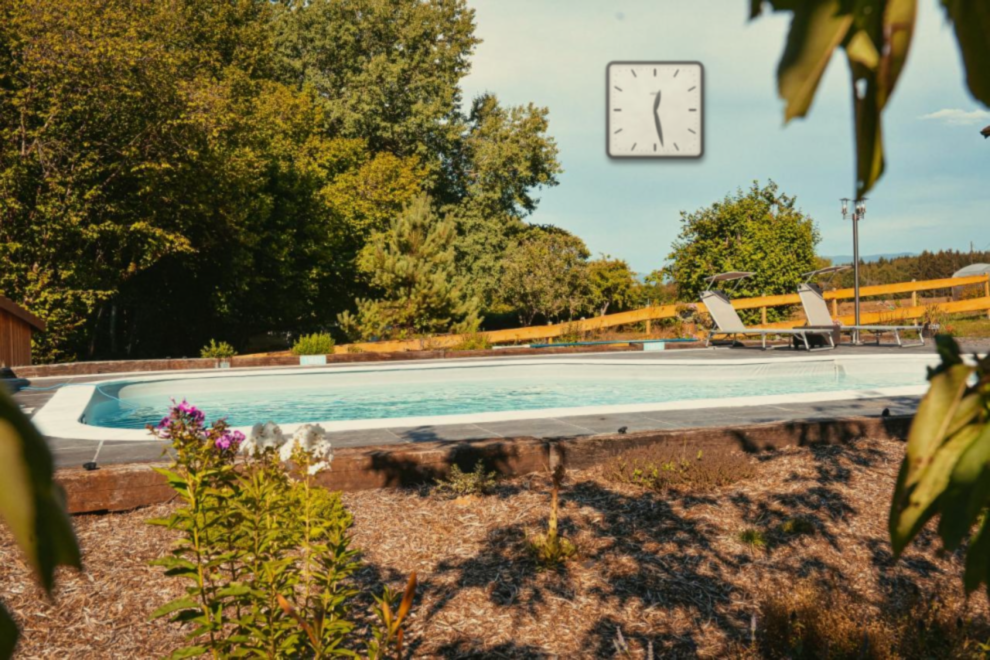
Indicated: 12,28
